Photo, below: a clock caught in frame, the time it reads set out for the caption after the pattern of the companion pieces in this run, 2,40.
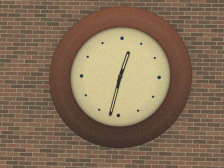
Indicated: 12,32
